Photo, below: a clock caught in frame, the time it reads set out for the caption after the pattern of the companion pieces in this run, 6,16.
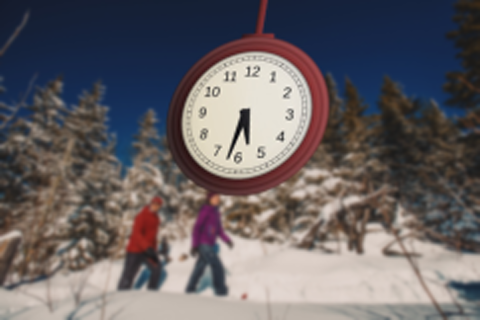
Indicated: 5,32
